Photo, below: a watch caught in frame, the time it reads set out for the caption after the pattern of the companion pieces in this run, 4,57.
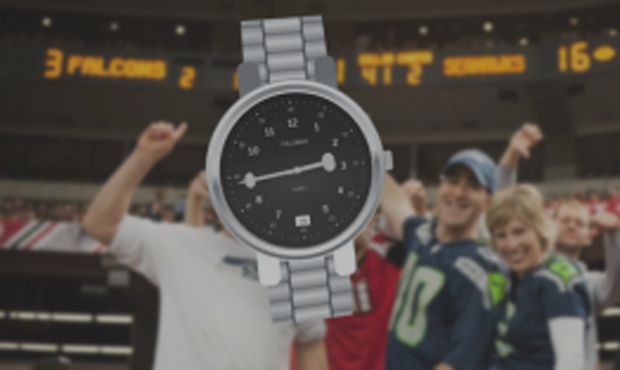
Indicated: 2,44
